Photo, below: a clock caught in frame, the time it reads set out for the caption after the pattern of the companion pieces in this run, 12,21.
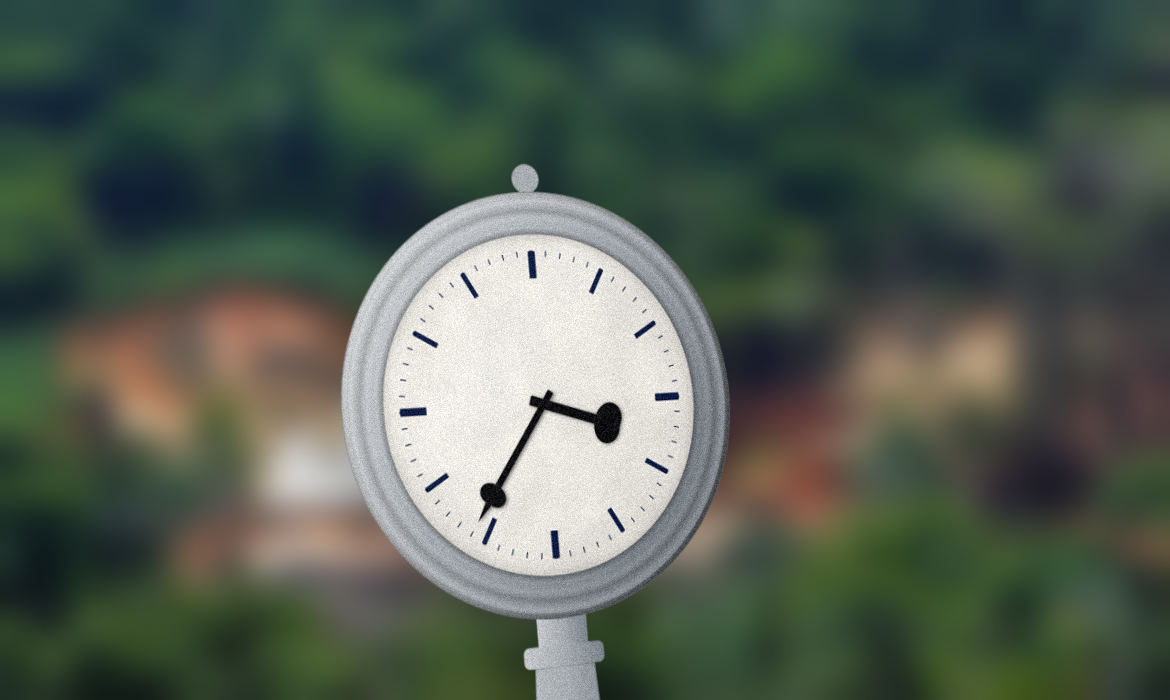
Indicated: 3,36
